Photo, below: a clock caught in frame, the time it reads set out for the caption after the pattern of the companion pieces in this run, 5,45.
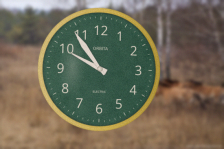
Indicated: 9,54
